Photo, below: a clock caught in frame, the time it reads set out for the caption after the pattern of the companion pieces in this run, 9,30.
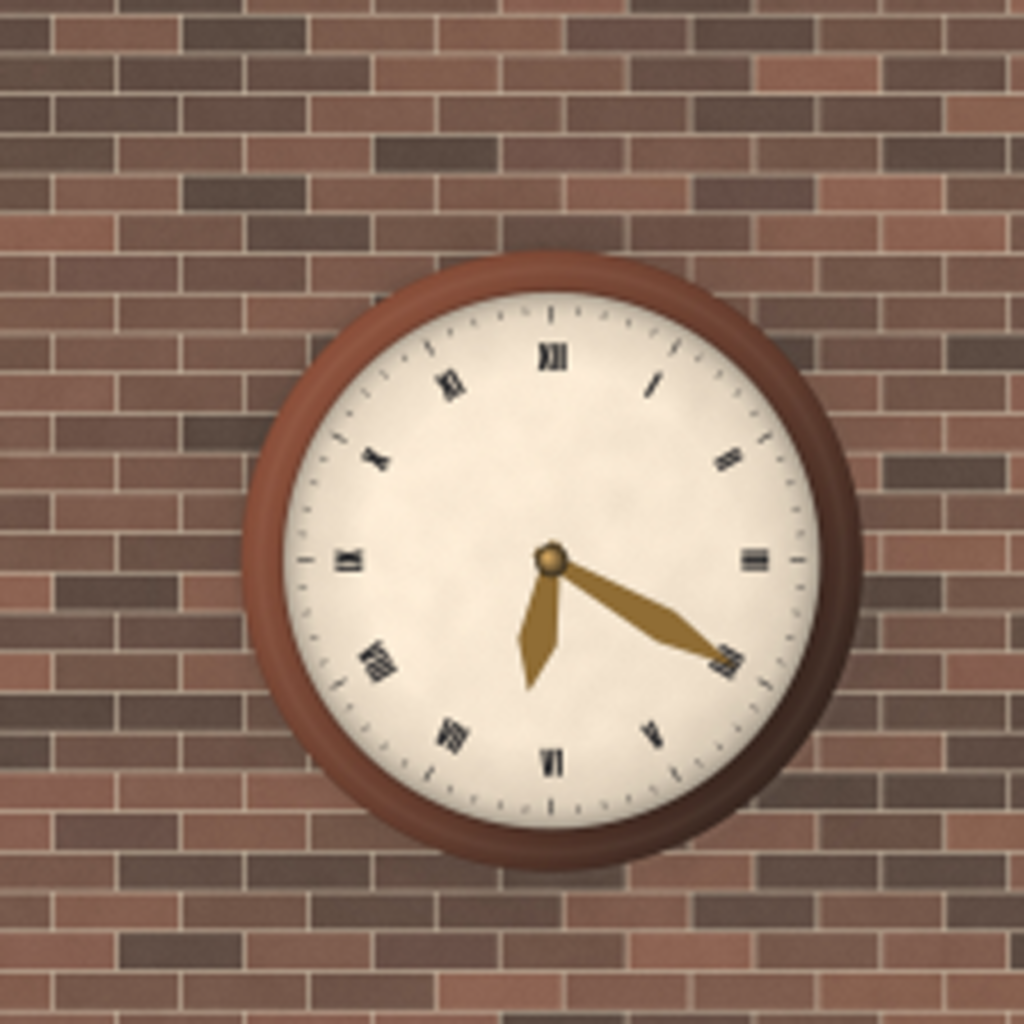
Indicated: 6,20
